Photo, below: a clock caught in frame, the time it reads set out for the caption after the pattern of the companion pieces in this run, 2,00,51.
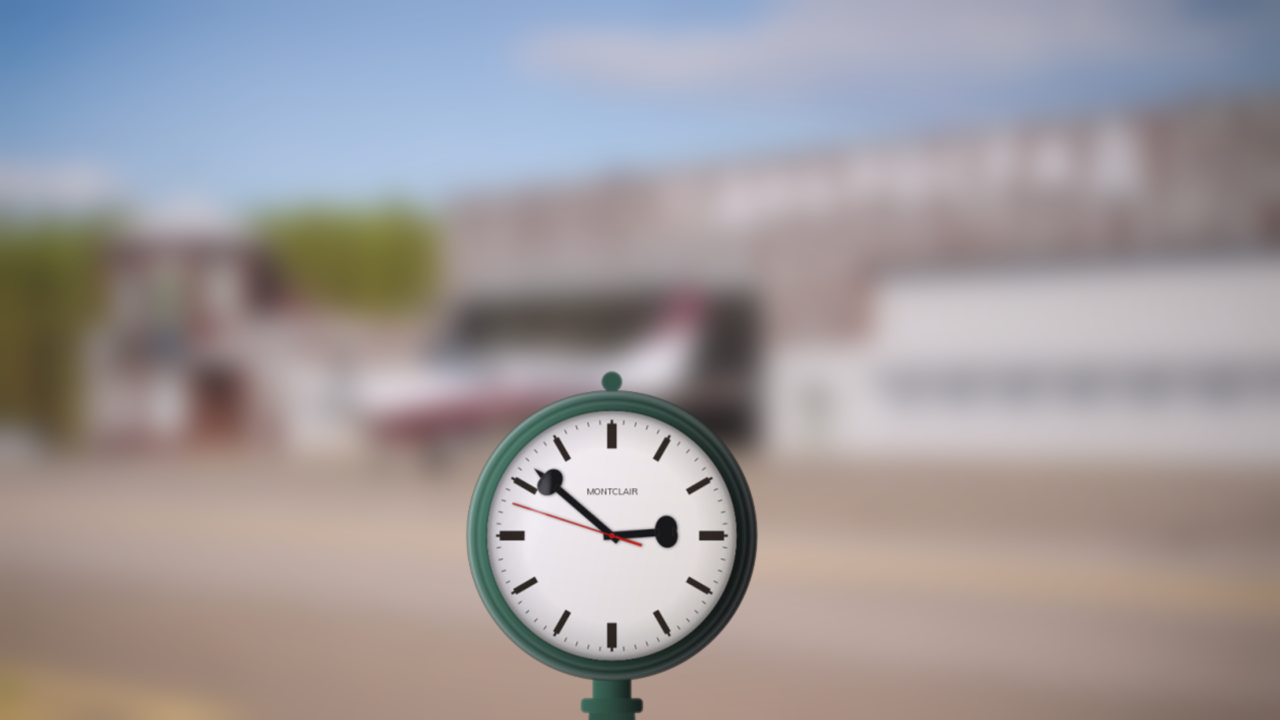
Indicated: 2,51,48
